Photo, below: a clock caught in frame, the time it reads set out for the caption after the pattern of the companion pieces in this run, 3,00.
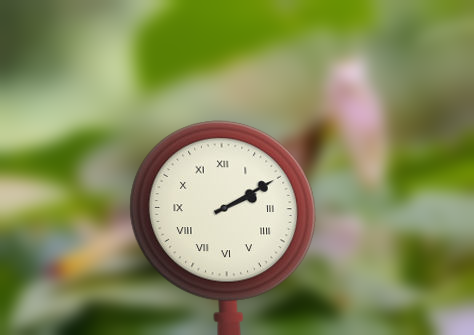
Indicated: 2,10
